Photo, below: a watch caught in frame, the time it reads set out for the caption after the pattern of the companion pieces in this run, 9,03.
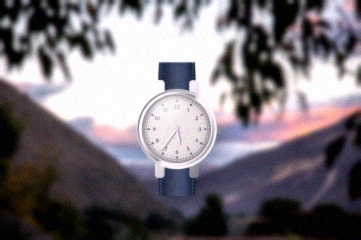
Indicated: 5,36
